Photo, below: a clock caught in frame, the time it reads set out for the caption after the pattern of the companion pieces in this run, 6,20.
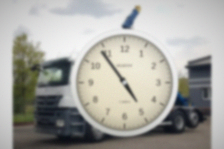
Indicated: 4,54
